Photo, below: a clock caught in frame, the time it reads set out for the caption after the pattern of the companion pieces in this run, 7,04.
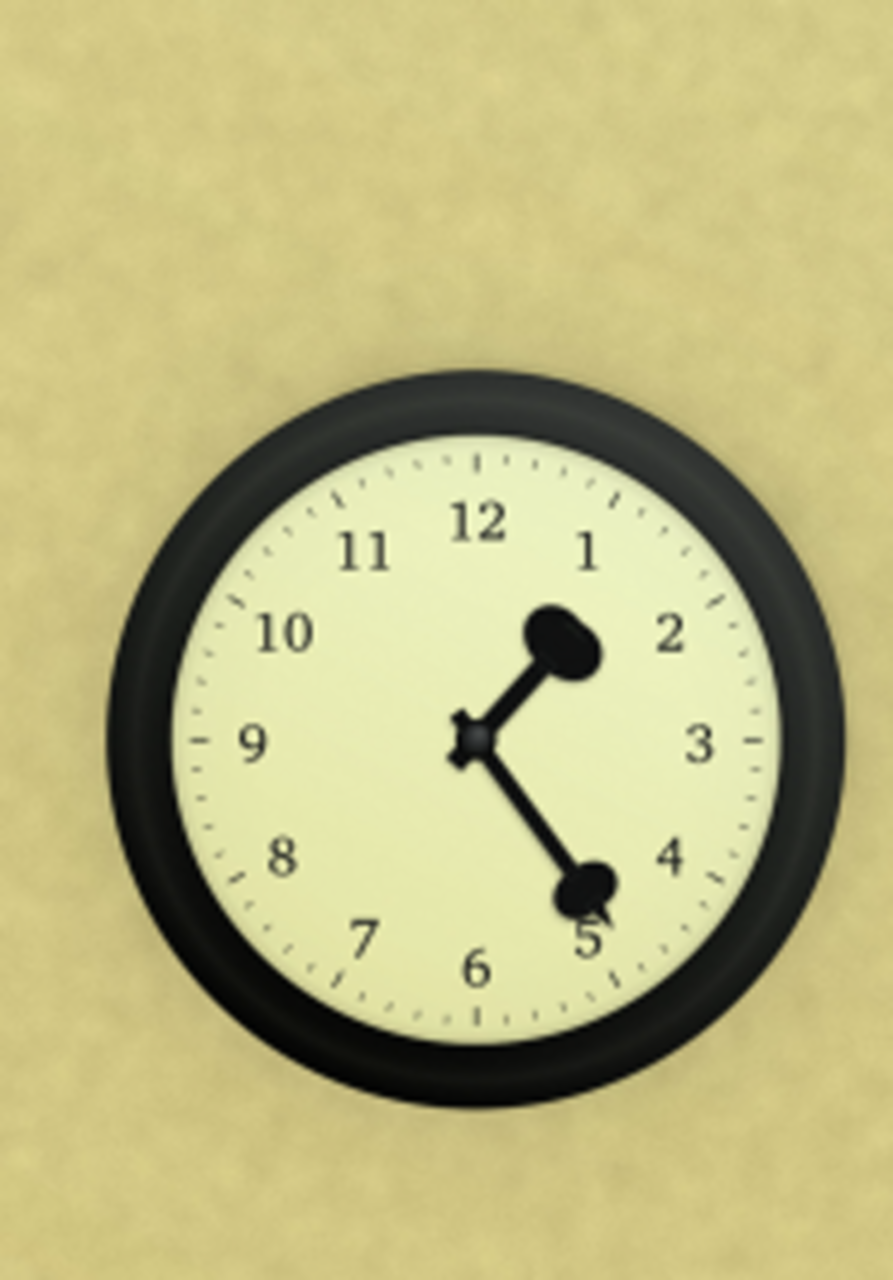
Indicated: 1,24
